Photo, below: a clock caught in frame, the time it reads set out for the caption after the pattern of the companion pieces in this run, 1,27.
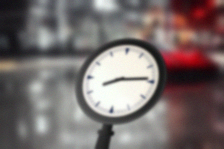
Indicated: 8,14
